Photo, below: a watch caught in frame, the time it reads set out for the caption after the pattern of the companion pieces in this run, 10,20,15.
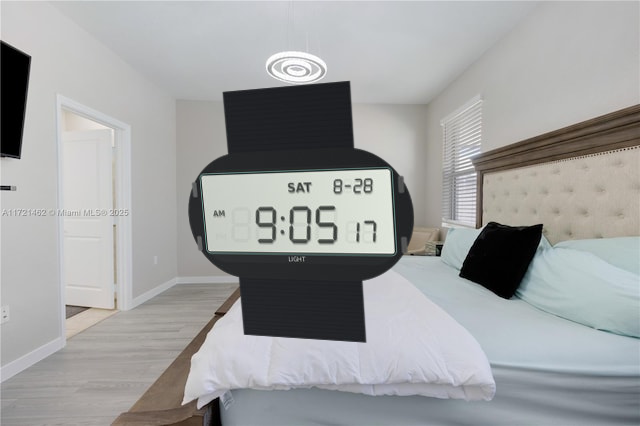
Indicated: 9,05,17
